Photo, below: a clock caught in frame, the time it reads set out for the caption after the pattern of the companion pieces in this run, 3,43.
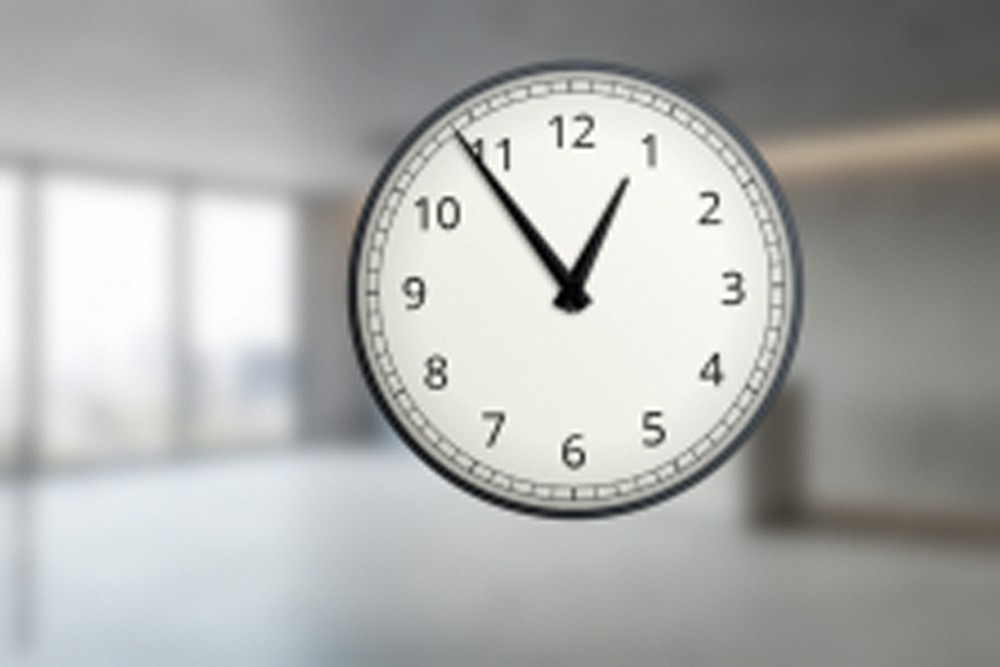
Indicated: 12,54
